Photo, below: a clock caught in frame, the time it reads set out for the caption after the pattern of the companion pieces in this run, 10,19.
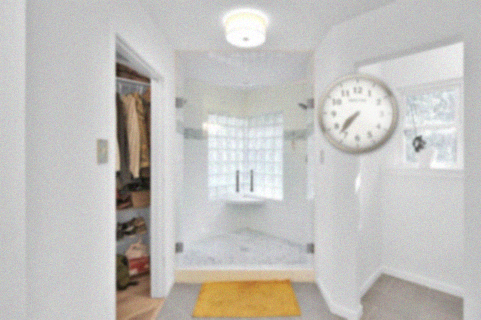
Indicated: 7,37
